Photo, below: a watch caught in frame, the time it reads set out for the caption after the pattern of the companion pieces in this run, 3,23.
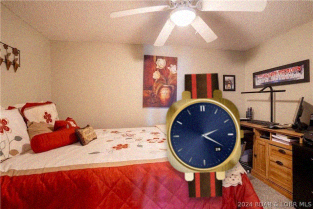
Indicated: 2,20
